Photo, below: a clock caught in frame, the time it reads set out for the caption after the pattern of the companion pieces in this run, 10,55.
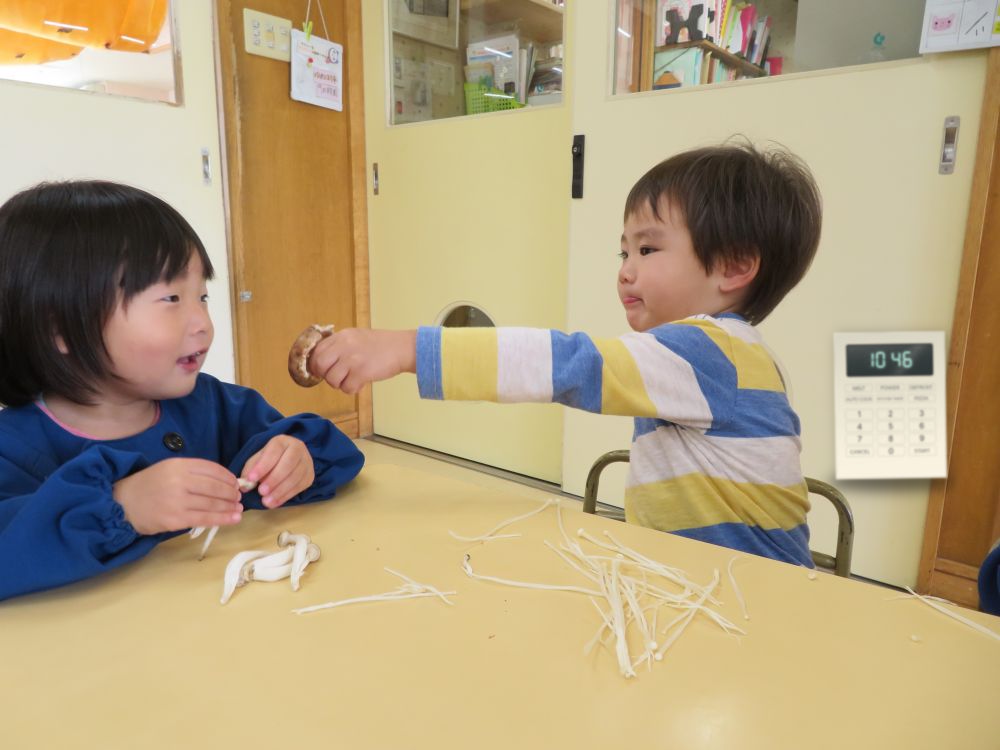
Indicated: 10,46
